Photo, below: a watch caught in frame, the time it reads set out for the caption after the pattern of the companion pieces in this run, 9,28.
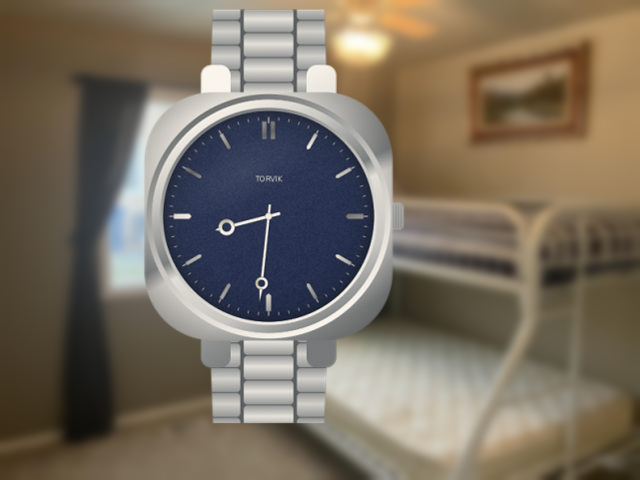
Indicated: 8,31
